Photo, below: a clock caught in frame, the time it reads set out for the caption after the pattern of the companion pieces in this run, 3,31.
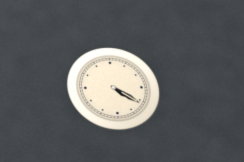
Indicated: 4,21
